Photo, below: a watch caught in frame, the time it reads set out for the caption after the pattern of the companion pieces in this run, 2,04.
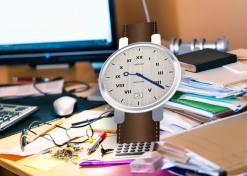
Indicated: 9,21
